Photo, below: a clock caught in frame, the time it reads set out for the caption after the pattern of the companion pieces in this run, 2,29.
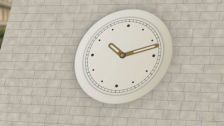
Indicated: 10,12
